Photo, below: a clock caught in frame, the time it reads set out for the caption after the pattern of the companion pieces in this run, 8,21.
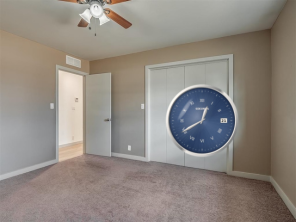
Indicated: 12,40
